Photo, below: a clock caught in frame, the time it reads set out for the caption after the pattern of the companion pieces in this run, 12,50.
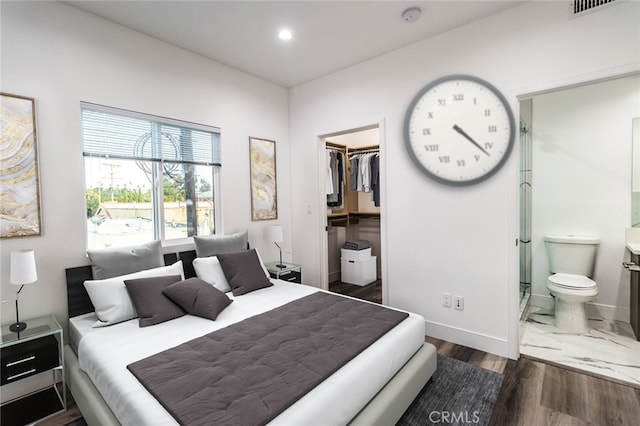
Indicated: 4,22
